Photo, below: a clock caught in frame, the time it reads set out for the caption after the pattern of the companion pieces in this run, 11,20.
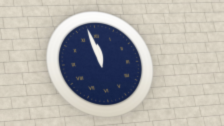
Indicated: 11,58
